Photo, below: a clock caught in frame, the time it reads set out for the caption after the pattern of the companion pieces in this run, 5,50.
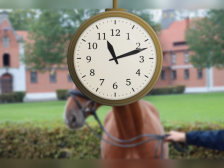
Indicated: 11,12
